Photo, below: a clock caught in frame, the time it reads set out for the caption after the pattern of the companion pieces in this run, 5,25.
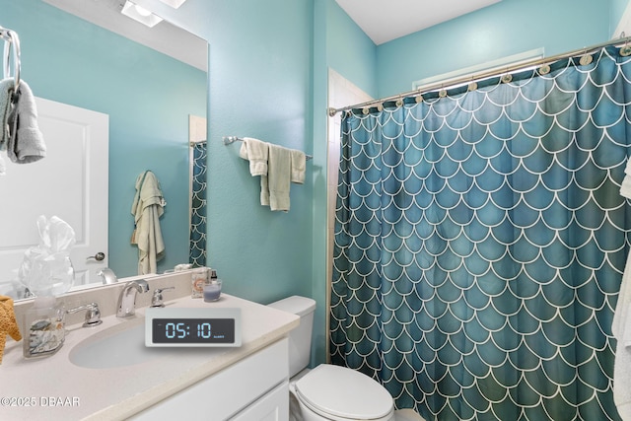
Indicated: 5,10
